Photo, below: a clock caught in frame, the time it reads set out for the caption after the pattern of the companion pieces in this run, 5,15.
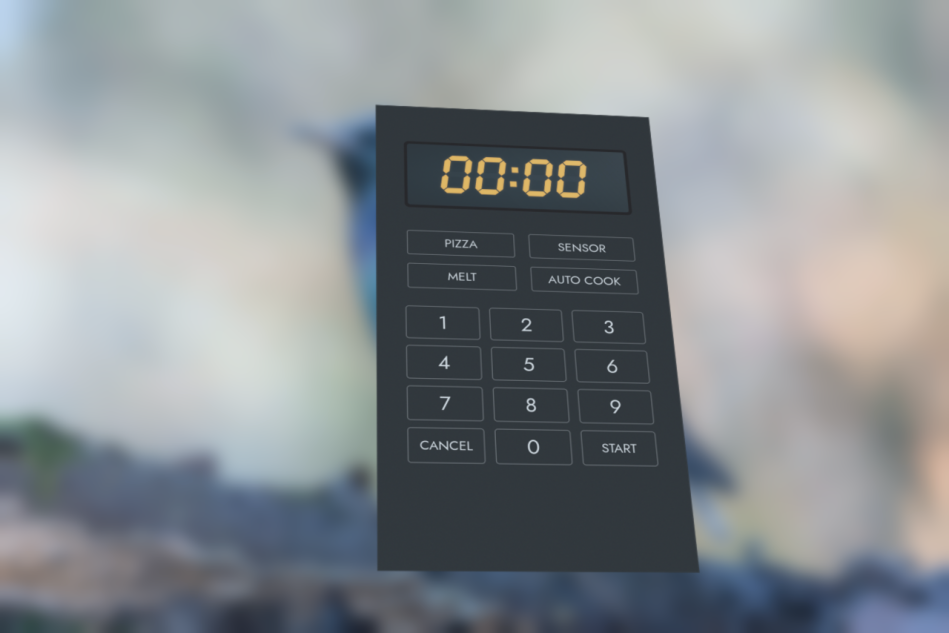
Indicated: 0,00
